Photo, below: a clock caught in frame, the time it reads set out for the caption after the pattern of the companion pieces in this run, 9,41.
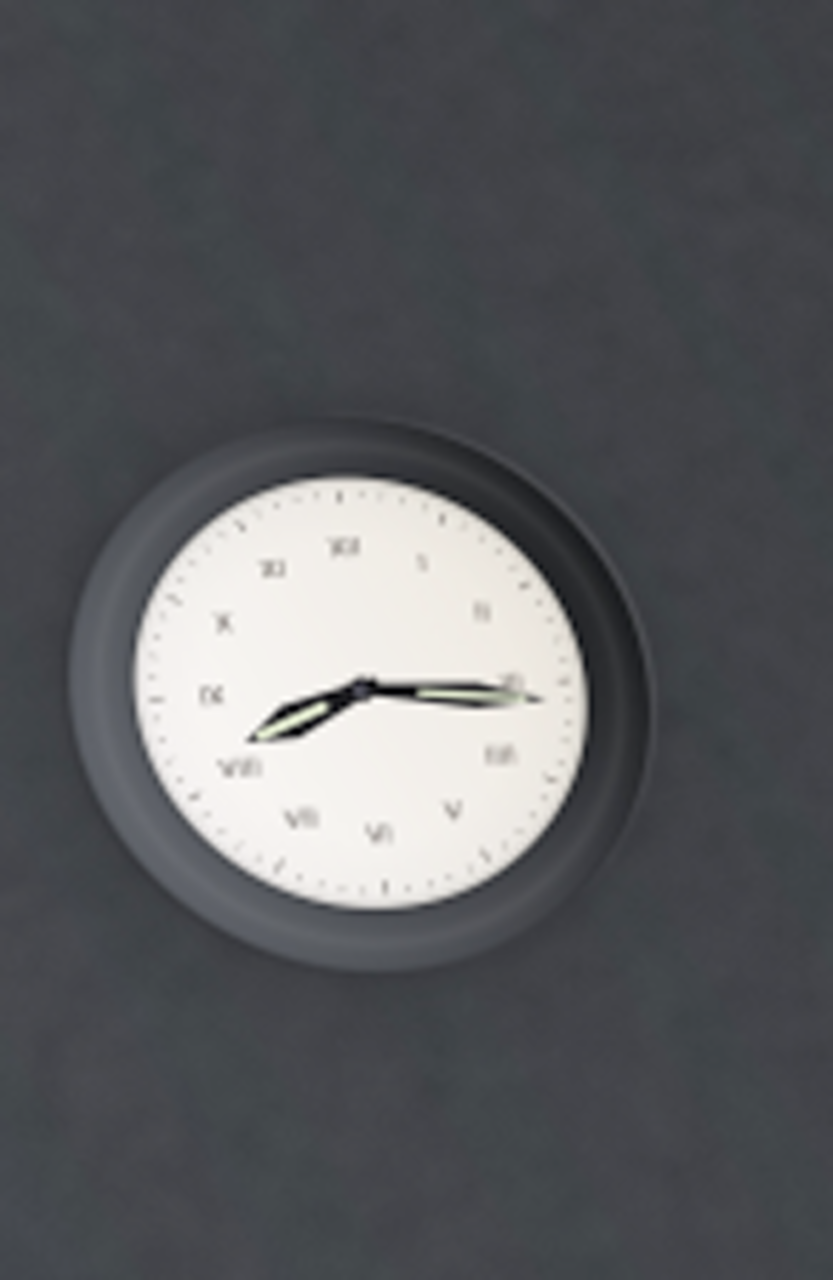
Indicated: 8,16
